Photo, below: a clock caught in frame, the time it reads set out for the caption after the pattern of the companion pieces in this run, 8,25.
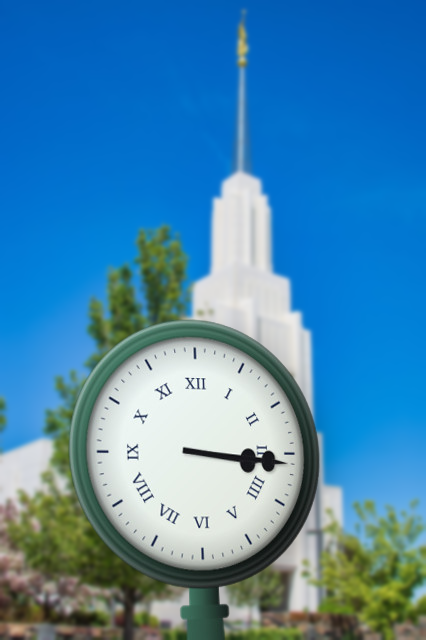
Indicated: 3,16
